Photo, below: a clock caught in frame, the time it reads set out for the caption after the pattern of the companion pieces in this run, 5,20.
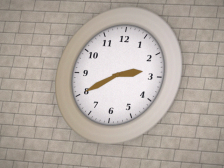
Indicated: 2,40
